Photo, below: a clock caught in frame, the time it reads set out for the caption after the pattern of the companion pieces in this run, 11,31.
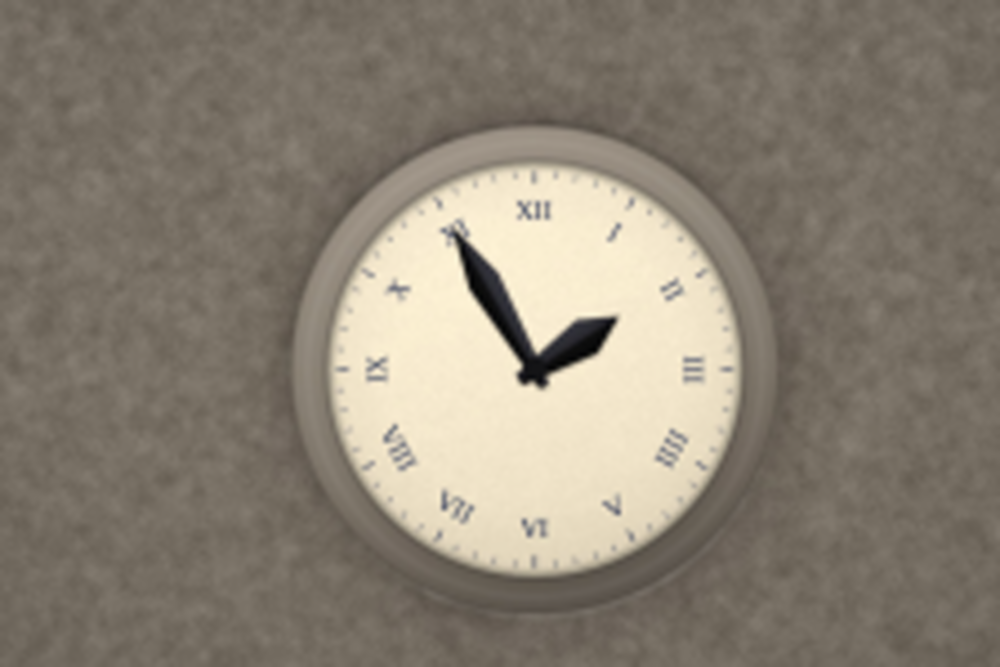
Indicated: 1,55
